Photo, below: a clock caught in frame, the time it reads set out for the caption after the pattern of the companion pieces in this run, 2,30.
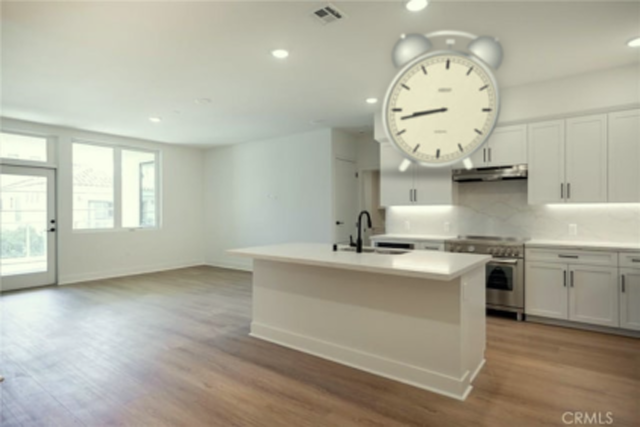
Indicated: 8,43
